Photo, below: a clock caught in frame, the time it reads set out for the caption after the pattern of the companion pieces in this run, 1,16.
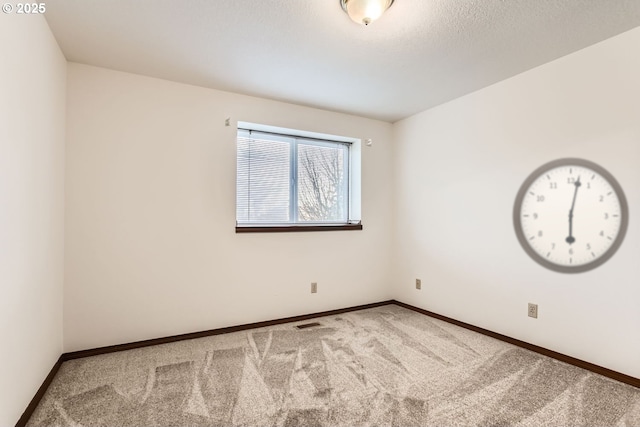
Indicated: 6,02
